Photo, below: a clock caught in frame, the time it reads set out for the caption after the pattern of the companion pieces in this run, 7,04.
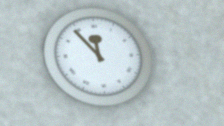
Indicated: 11,54
